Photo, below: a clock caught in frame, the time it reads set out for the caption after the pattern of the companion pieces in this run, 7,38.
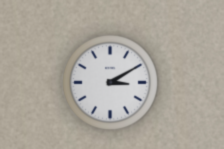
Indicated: 3,10
